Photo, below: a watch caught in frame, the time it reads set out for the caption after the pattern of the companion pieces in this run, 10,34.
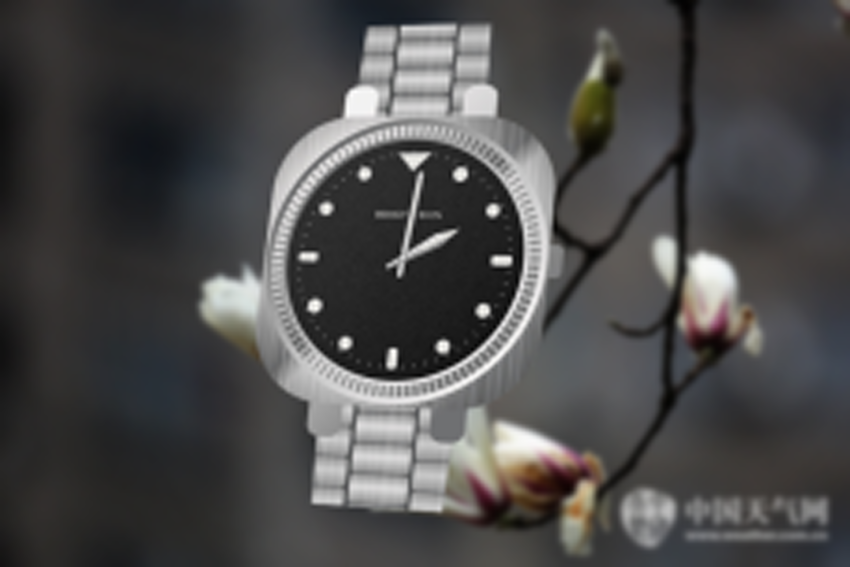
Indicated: 2,01
